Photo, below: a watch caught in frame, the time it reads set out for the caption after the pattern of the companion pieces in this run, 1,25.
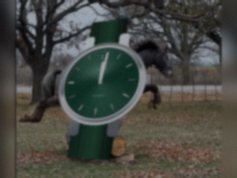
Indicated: 12,01
